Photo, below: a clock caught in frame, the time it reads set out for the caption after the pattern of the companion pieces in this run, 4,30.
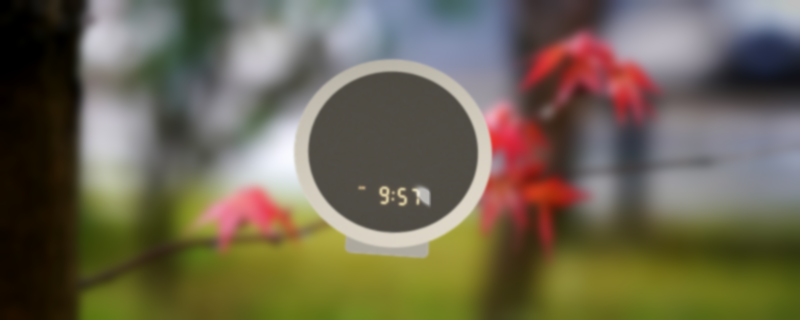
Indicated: 9,57
